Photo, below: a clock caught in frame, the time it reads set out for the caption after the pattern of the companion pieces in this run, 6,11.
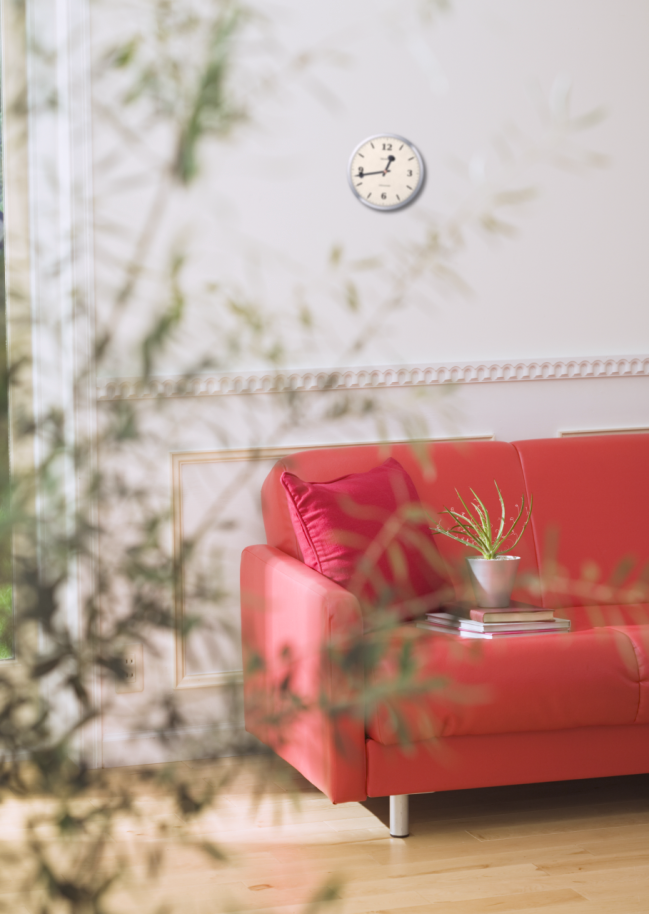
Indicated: 12,43
